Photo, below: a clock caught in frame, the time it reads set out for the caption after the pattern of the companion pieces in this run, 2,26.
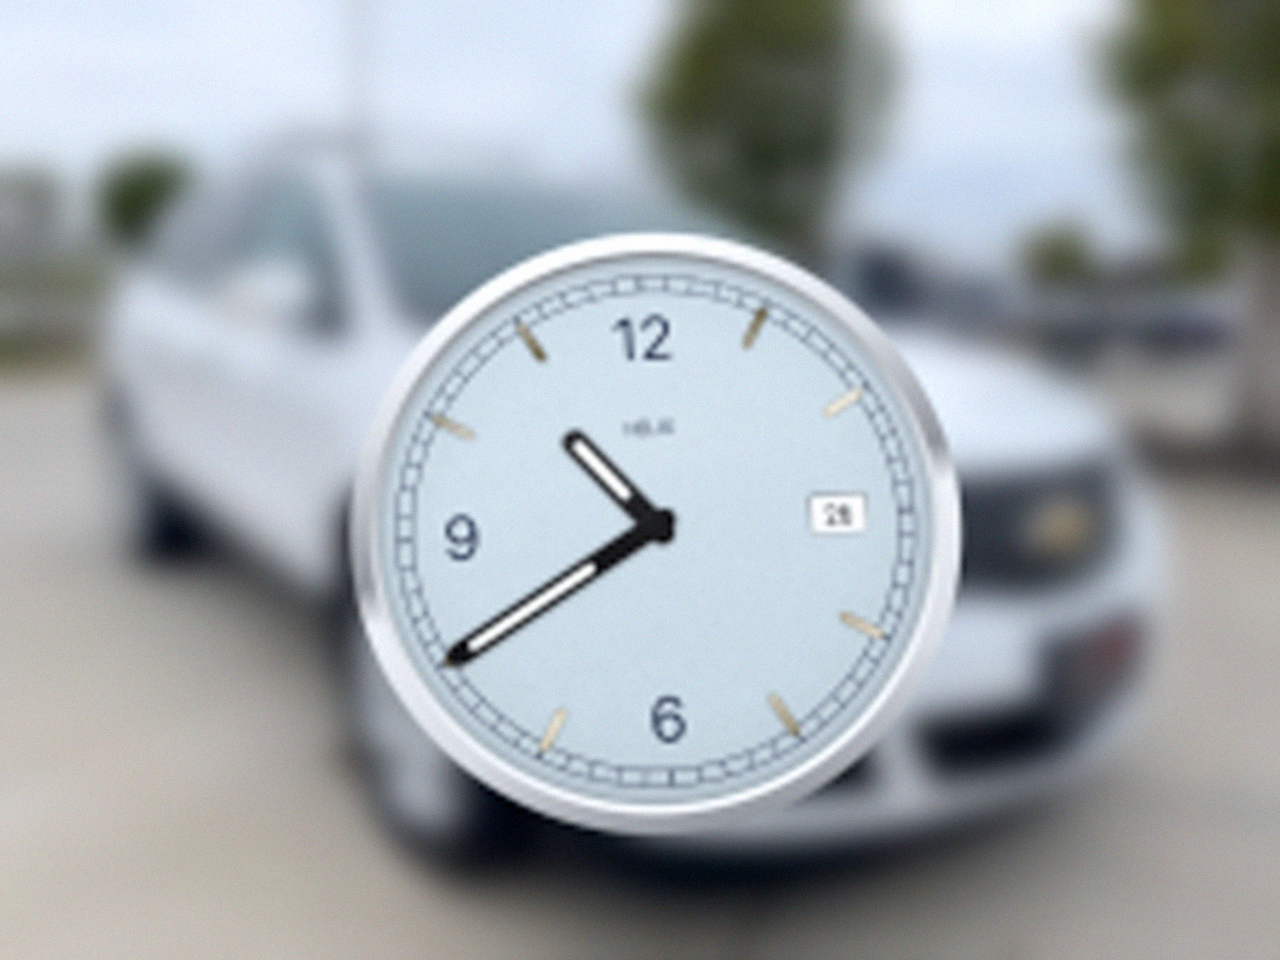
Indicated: 10,40
